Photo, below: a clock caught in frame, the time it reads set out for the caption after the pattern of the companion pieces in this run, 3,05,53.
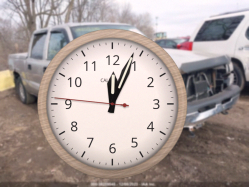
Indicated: 12,03,46
